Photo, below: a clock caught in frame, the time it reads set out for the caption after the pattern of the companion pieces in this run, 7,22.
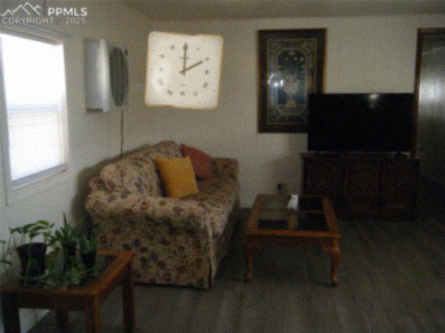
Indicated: 2,00
